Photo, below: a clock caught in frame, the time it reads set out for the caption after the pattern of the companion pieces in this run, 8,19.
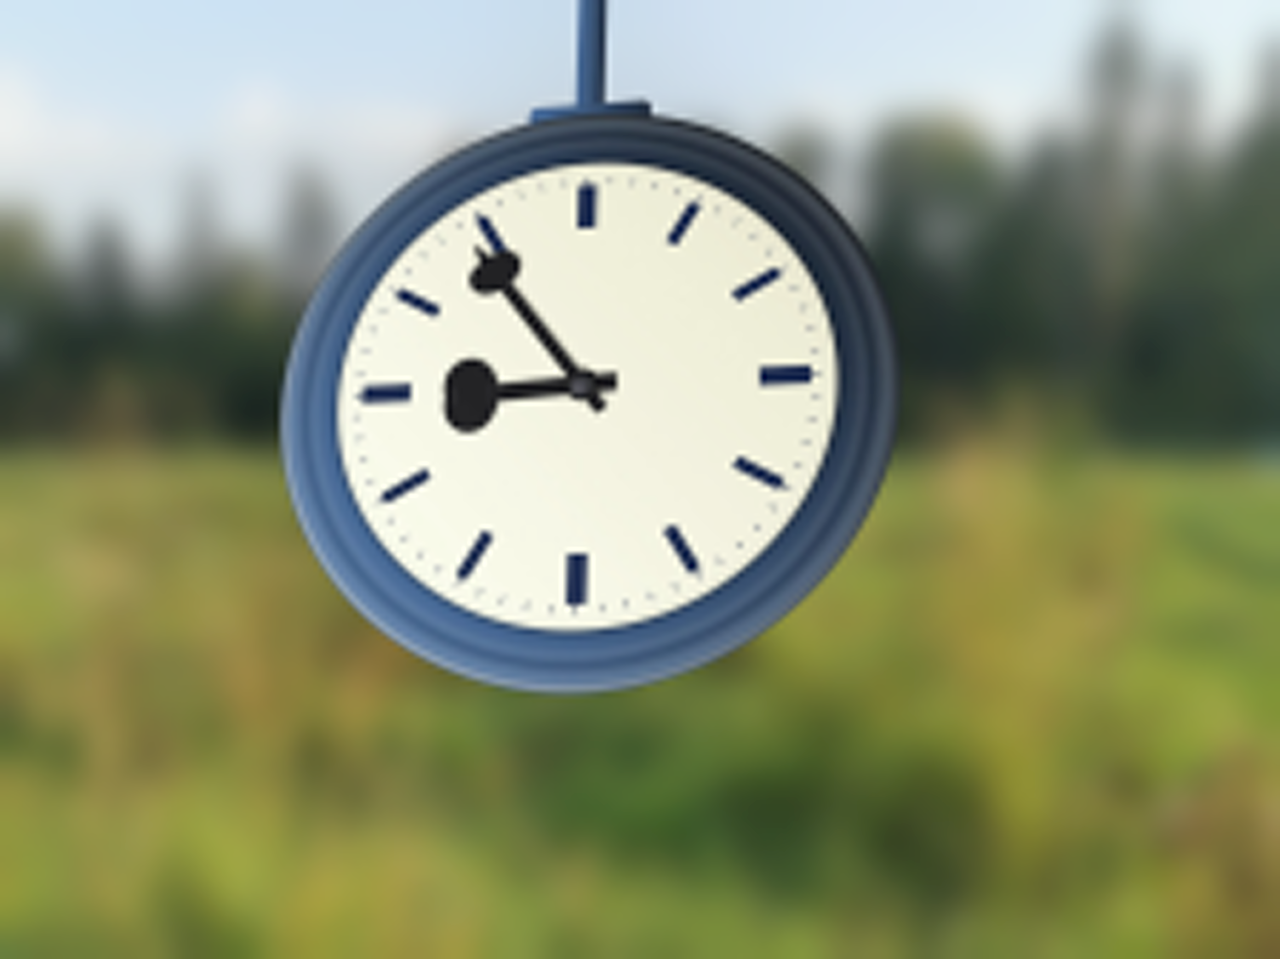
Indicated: 8,54
